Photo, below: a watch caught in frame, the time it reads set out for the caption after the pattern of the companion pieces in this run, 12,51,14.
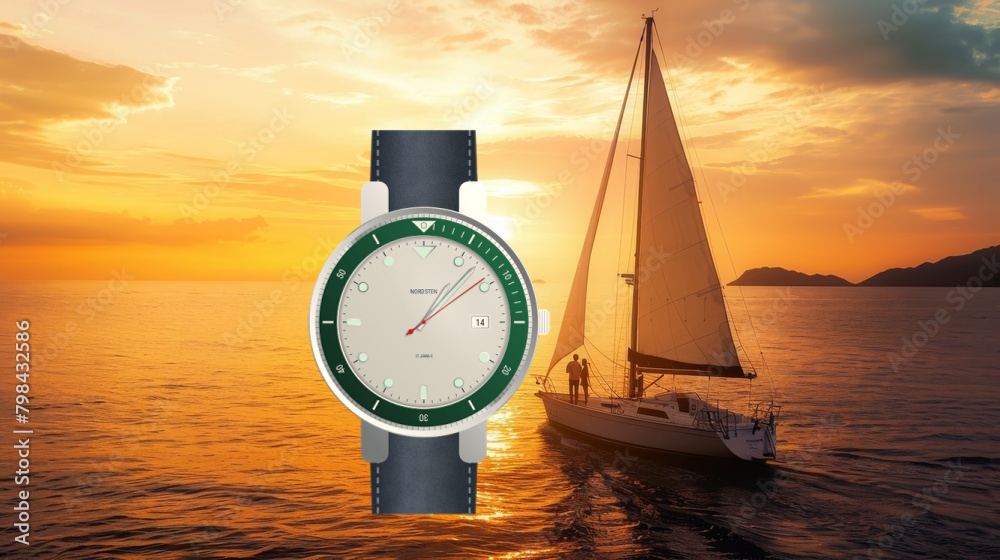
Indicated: 1,07,09
